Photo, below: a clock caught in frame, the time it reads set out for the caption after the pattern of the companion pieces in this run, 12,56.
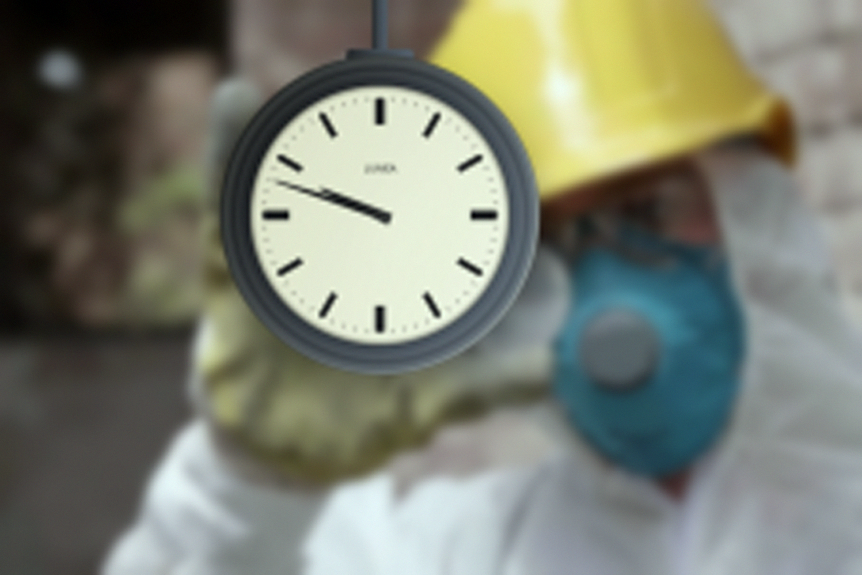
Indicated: 9,48
